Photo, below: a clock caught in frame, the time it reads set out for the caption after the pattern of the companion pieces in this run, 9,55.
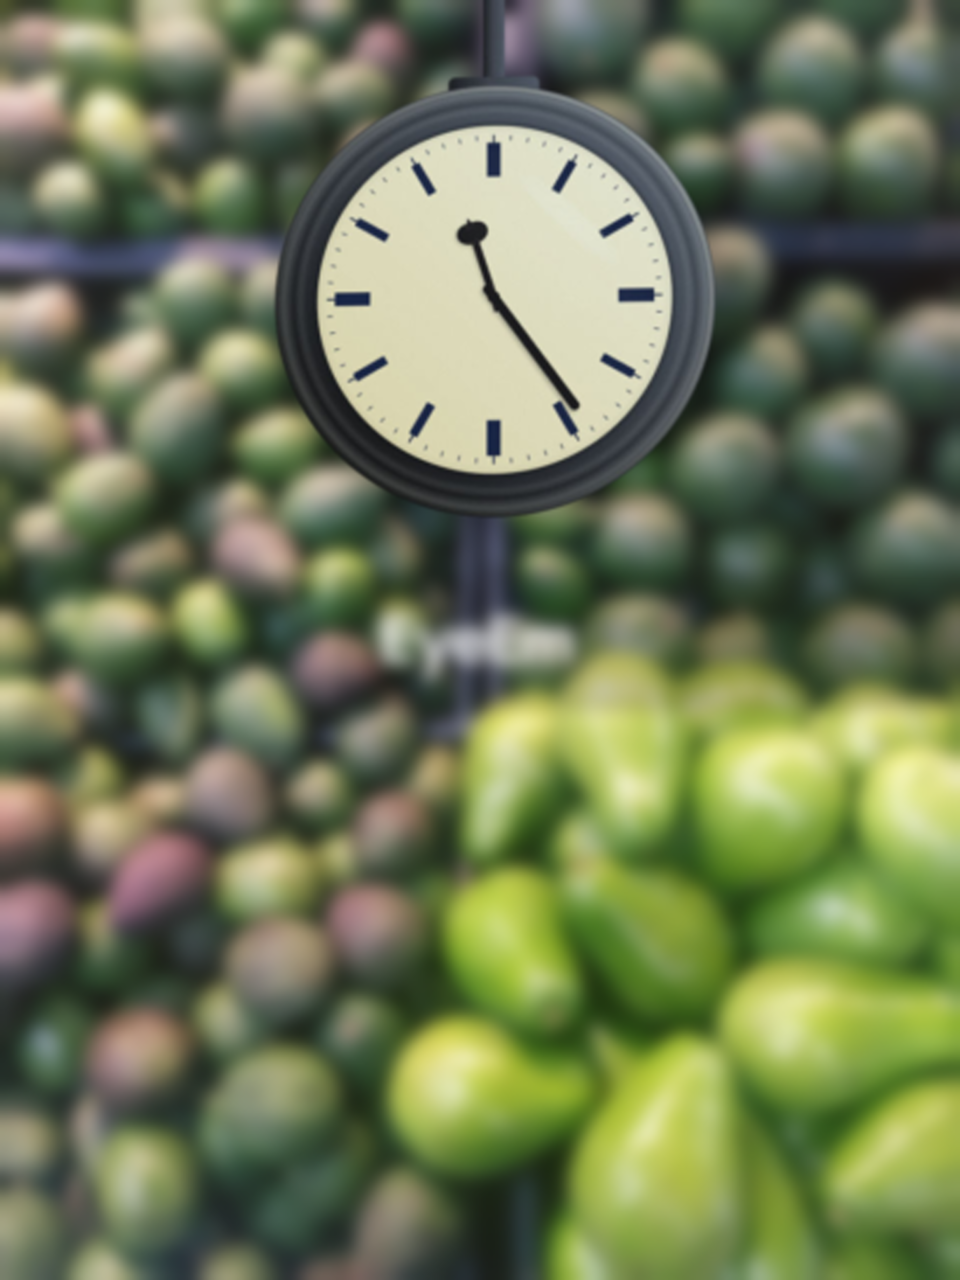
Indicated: 11,24
